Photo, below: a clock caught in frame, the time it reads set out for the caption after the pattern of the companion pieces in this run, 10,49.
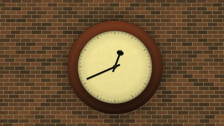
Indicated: 12,41
